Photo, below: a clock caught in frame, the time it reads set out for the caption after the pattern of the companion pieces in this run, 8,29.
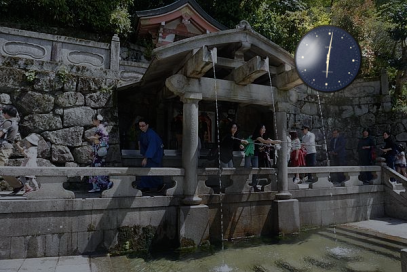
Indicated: 6,01
